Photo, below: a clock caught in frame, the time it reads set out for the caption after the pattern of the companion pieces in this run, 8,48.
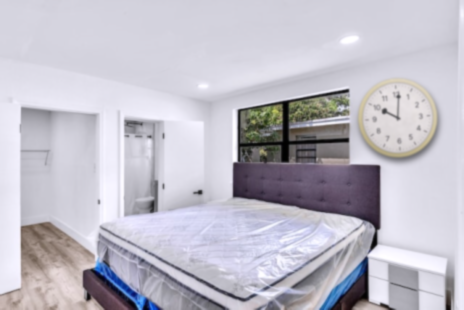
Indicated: 10,01
